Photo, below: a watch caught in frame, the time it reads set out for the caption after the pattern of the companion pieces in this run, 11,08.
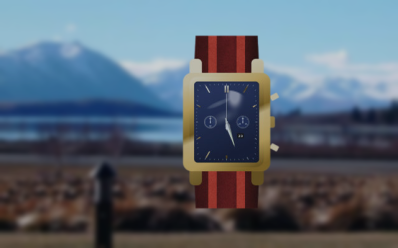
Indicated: 5,27
